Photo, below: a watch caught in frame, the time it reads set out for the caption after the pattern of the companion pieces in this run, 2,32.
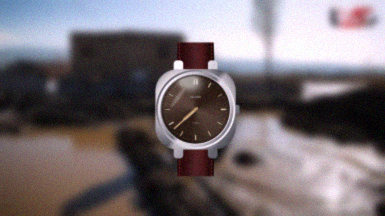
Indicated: 7,38
